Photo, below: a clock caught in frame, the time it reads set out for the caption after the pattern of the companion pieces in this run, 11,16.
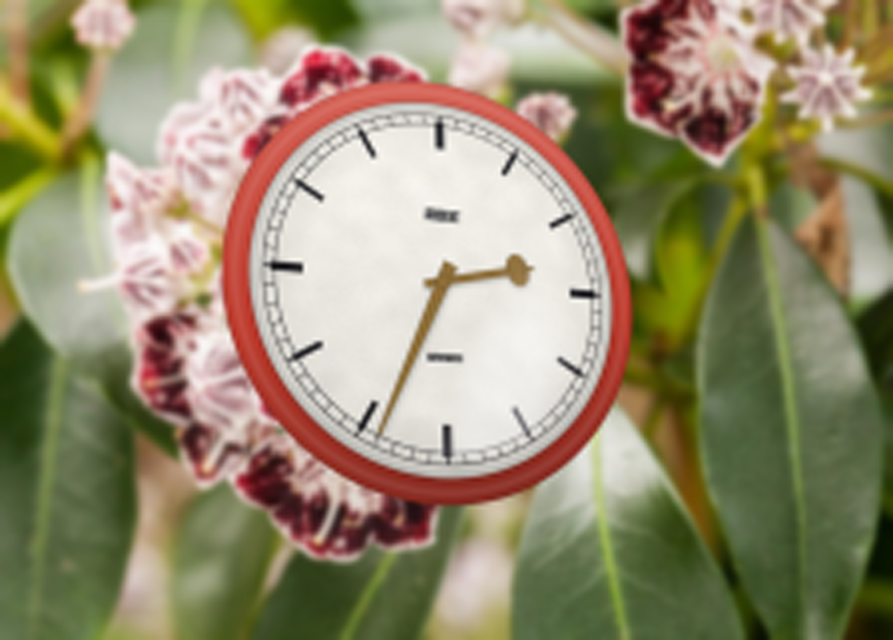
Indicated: 2,34
